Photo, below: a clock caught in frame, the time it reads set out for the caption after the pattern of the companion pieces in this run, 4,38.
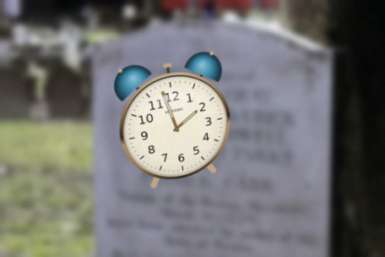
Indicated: 1,58
